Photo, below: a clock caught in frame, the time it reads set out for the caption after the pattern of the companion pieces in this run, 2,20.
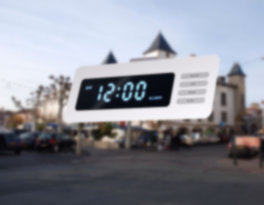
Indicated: 12,00
